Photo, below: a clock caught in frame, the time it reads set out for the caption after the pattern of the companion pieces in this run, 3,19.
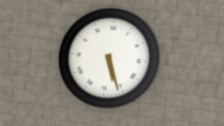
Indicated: 5,26
